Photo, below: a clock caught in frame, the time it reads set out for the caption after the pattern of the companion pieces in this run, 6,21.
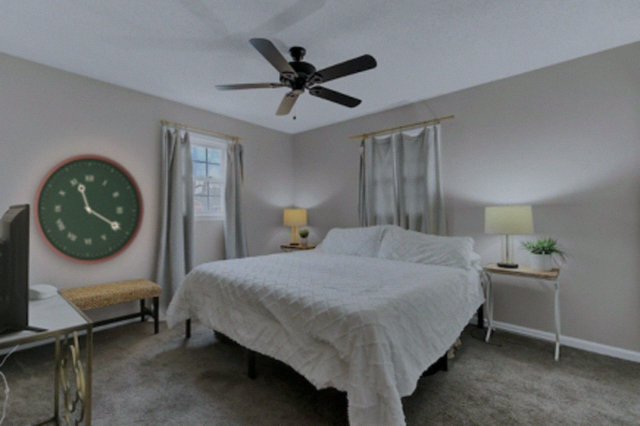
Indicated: 11,20
